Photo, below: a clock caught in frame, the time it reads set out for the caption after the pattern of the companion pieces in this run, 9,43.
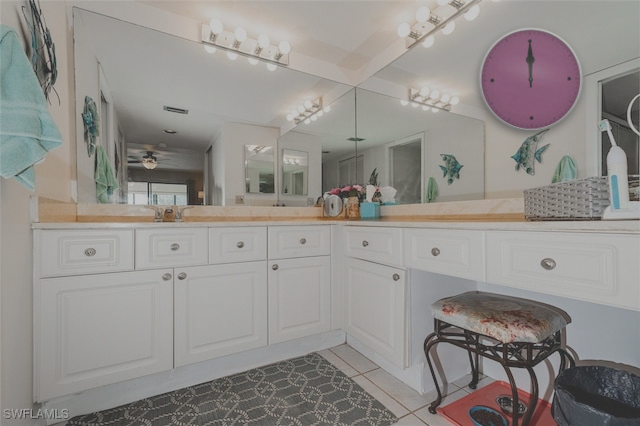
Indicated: 12,00
